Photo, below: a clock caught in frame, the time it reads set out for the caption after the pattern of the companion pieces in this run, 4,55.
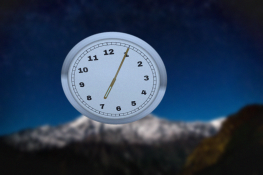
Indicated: 7,05
